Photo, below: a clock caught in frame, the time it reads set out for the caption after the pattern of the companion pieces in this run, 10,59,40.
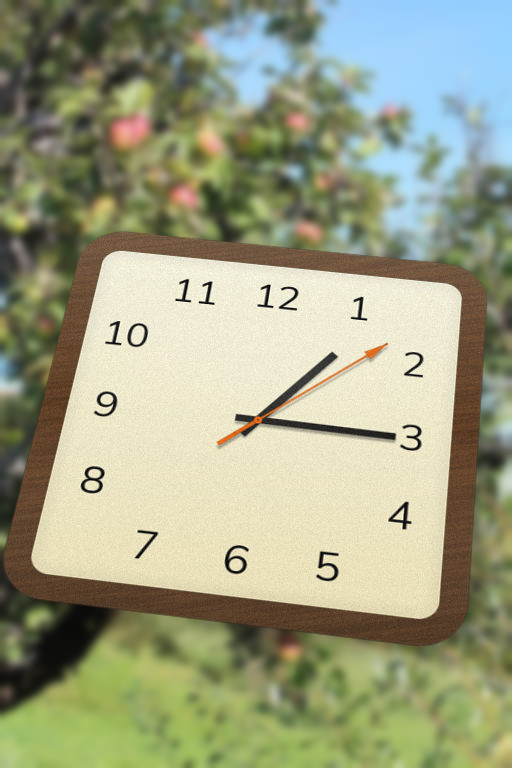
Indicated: 1,15,08
